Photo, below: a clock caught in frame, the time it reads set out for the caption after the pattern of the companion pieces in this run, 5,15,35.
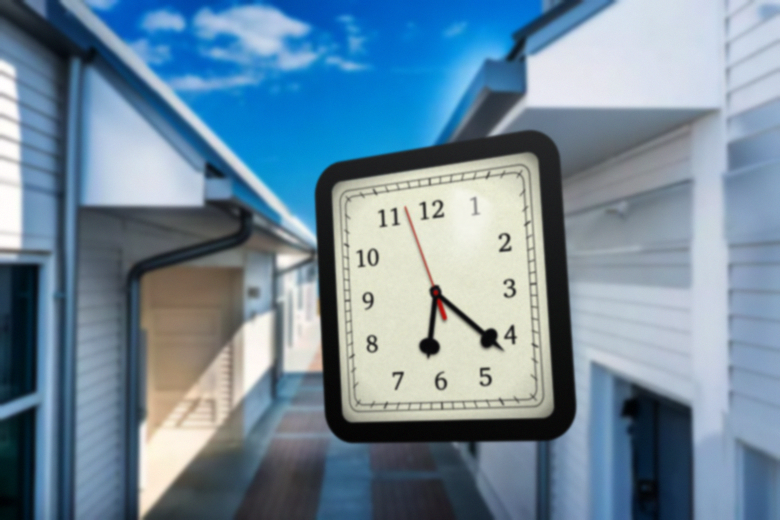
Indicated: 6,21,57
